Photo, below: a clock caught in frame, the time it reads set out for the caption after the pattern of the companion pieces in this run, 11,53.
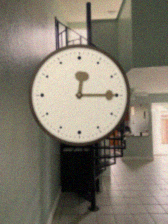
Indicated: 12,15
